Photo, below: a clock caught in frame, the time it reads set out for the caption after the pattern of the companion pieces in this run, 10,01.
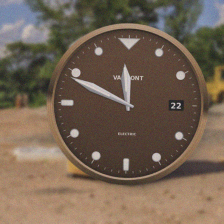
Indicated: 11,49
